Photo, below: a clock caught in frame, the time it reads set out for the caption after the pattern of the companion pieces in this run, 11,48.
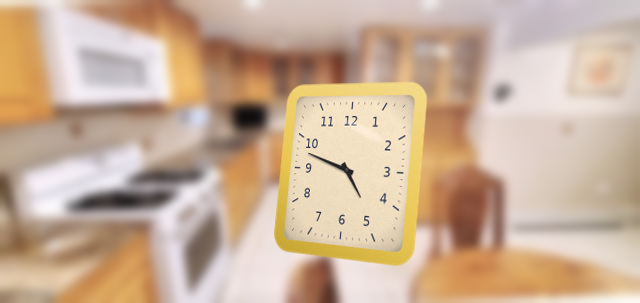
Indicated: 4,48
